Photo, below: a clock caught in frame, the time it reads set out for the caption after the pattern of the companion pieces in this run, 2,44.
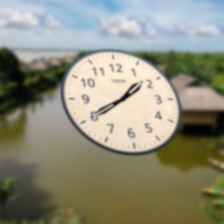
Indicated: 1,40
